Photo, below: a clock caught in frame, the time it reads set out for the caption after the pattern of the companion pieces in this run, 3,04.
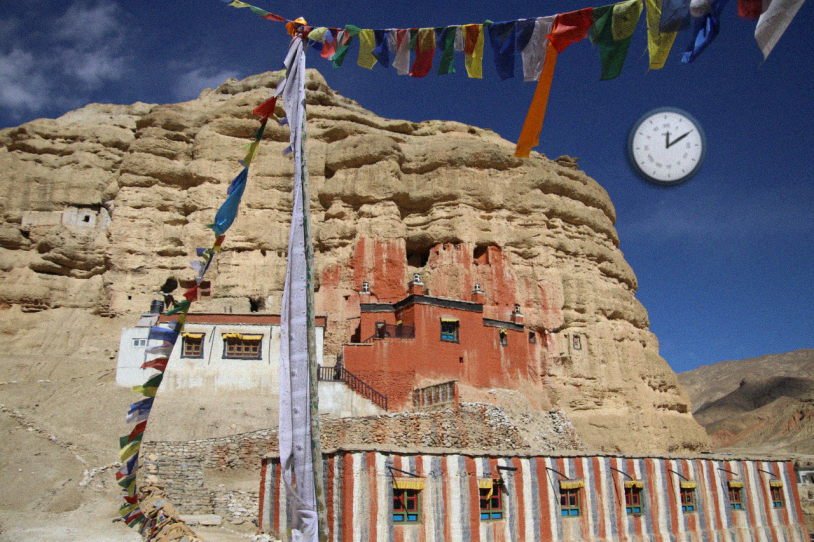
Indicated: 12,10
